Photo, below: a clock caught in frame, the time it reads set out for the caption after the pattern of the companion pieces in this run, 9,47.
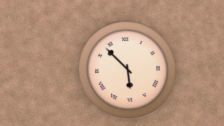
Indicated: 5,53
